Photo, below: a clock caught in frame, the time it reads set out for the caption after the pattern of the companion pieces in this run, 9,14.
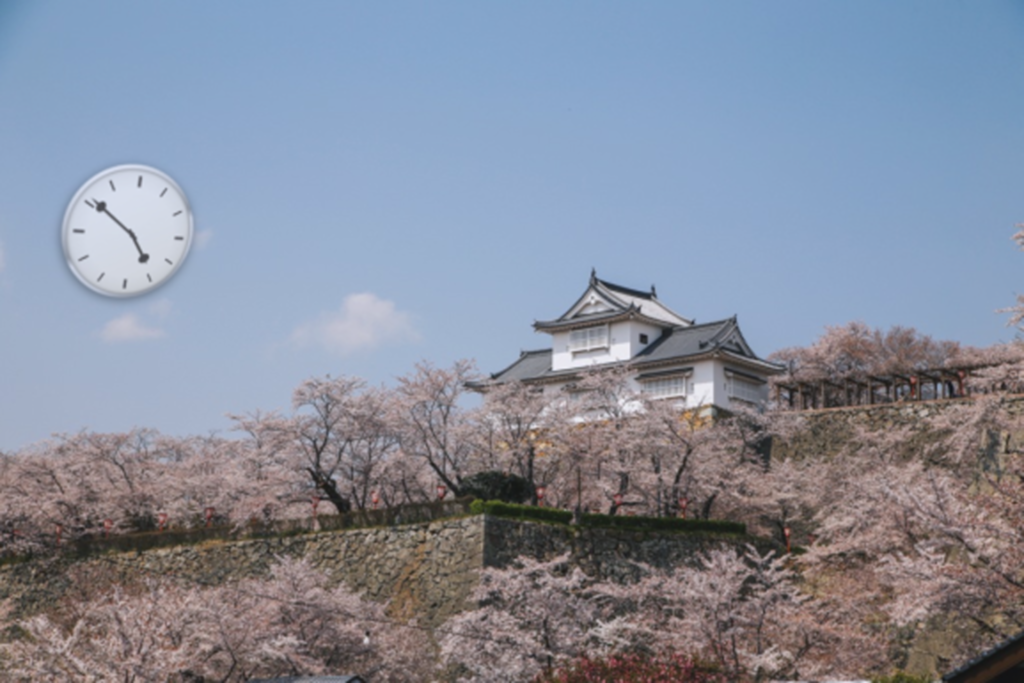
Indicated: 4,51
